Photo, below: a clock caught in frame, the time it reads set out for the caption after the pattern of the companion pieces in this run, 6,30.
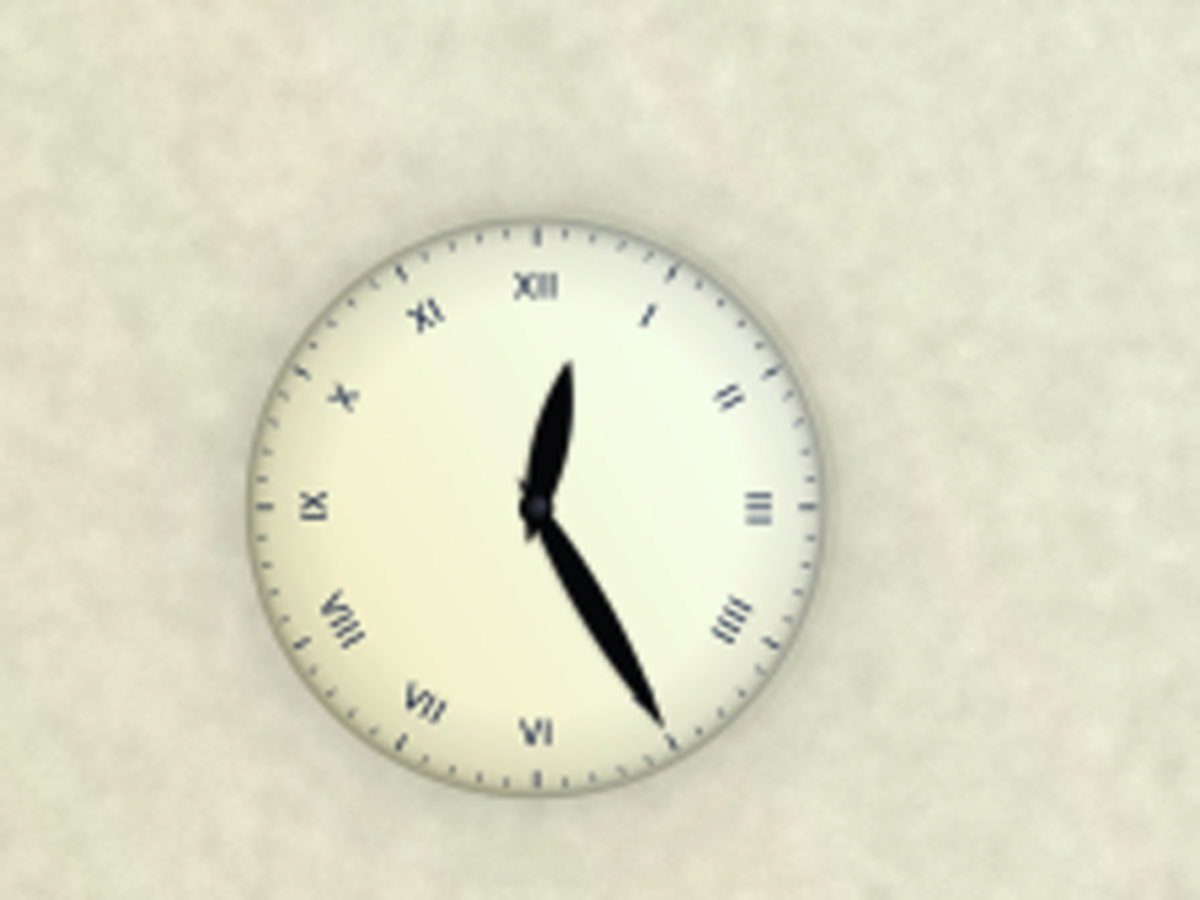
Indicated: 12,25
